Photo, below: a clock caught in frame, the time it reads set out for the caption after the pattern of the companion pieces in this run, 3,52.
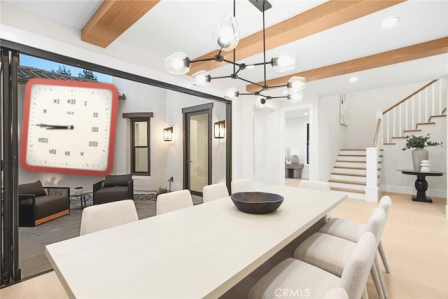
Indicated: 8,45
